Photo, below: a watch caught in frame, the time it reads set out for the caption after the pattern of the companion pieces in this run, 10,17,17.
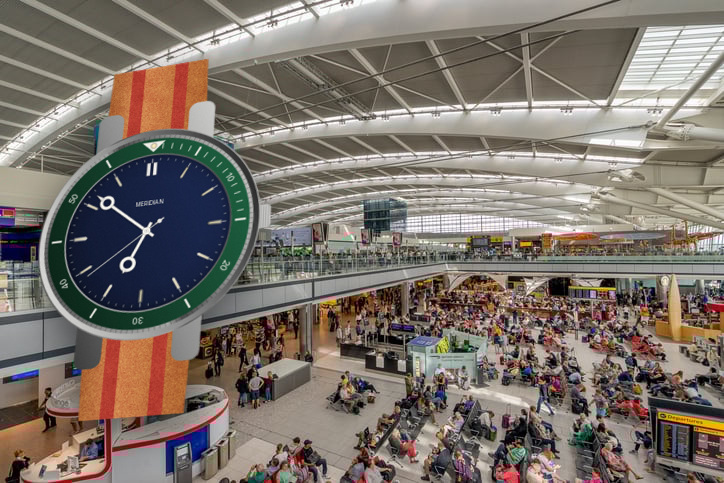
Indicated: 6,51,39
